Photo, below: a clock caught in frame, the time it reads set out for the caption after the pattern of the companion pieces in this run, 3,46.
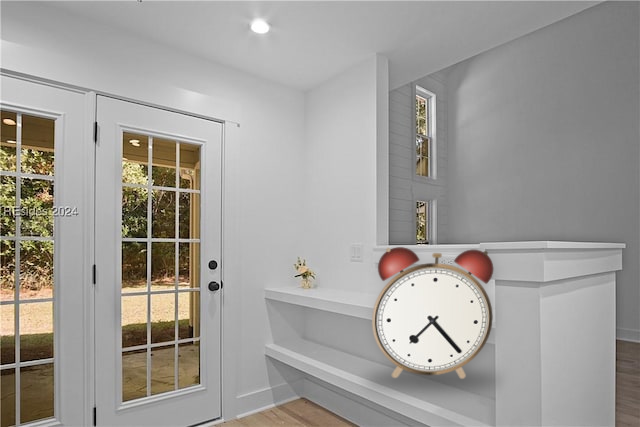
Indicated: 7,23
